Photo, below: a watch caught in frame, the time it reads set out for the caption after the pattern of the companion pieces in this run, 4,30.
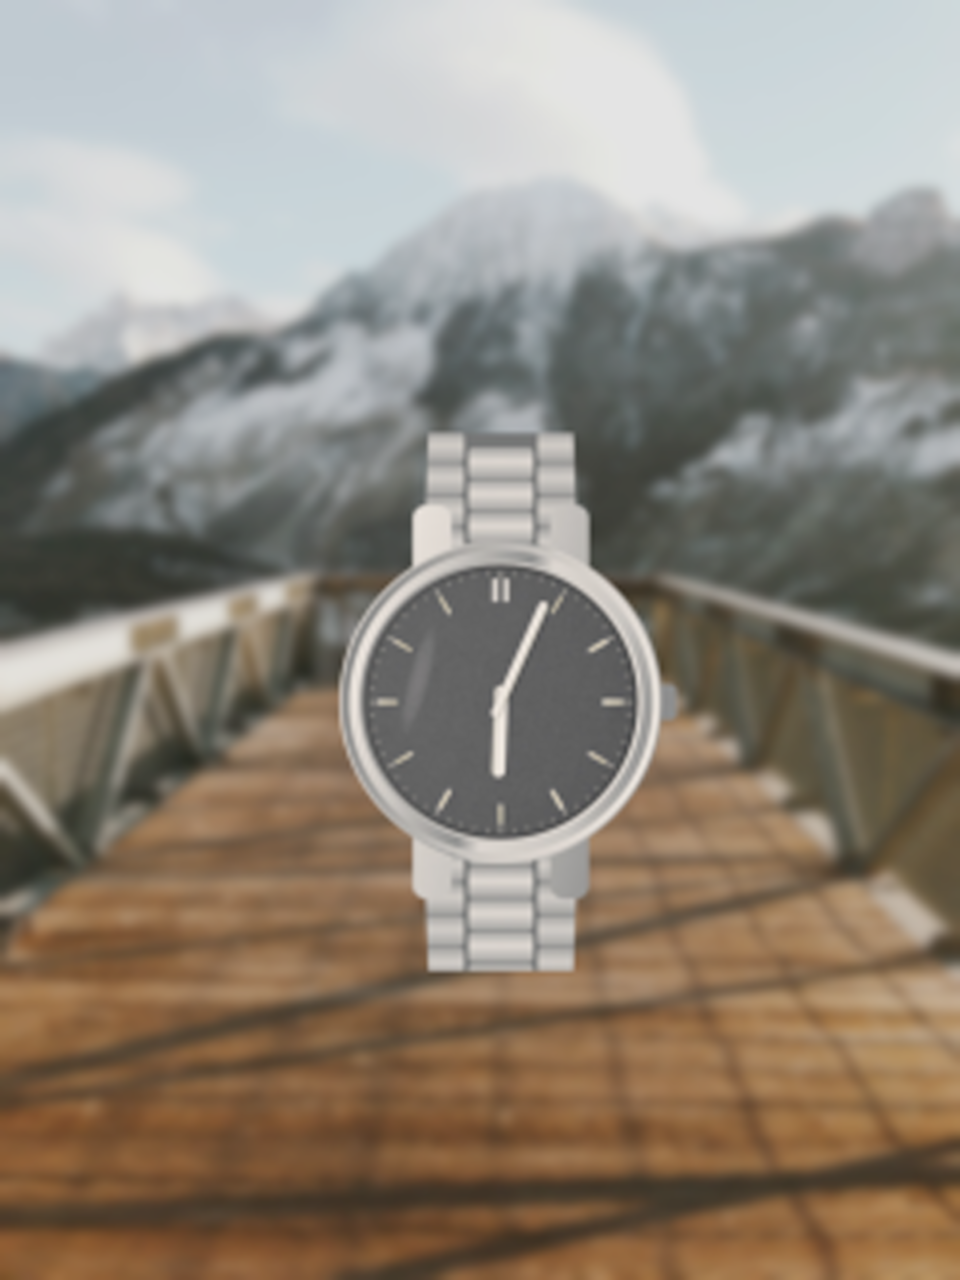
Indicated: 6,04
